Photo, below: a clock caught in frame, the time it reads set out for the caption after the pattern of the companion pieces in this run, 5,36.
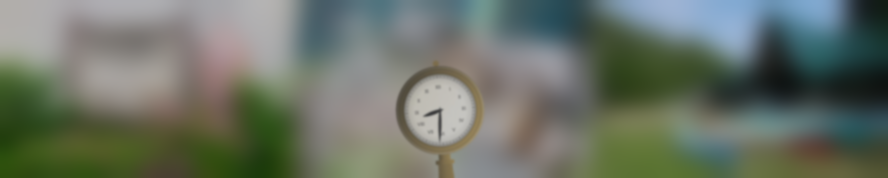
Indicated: 8,31
